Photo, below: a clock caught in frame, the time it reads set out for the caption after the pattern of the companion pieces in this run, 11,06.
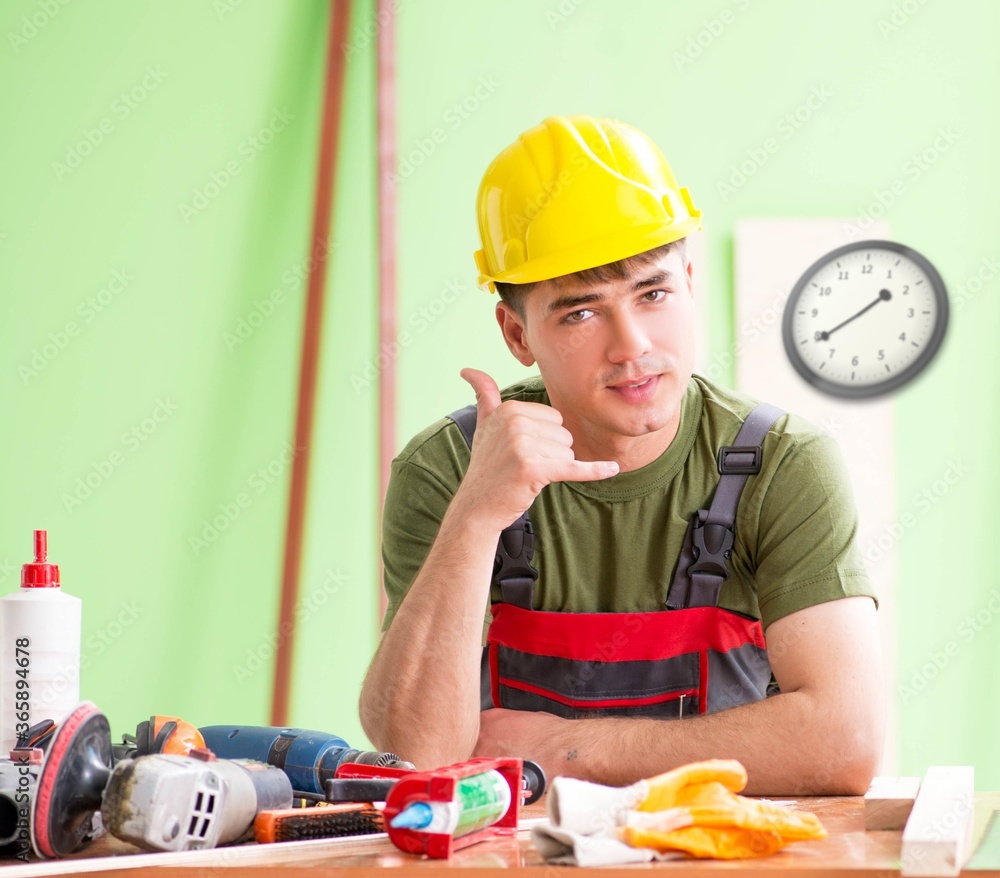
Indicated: 1,39
